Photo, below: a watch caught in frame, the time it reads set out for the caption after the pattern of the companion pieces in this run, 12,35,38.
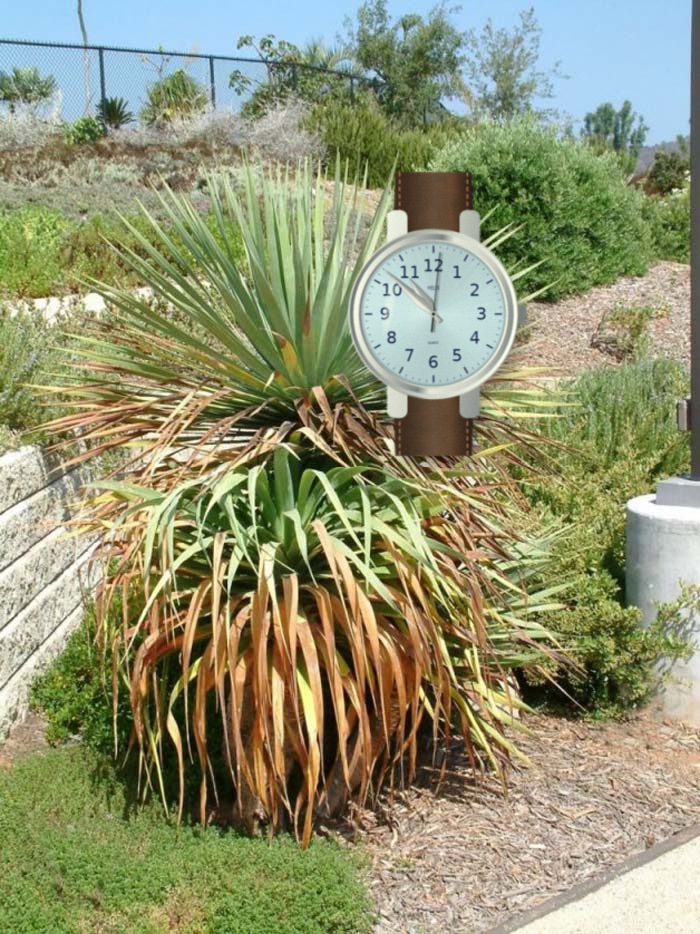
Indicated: 10,52,01
